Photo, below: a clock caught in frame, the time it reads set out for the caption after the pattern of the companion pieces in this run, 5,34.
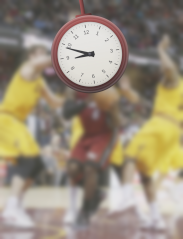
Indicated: 8,49
